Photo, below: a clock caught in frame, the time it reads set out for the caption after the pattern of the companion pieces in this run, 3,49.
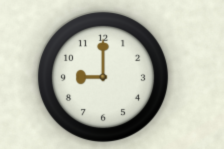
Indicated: 9,00
